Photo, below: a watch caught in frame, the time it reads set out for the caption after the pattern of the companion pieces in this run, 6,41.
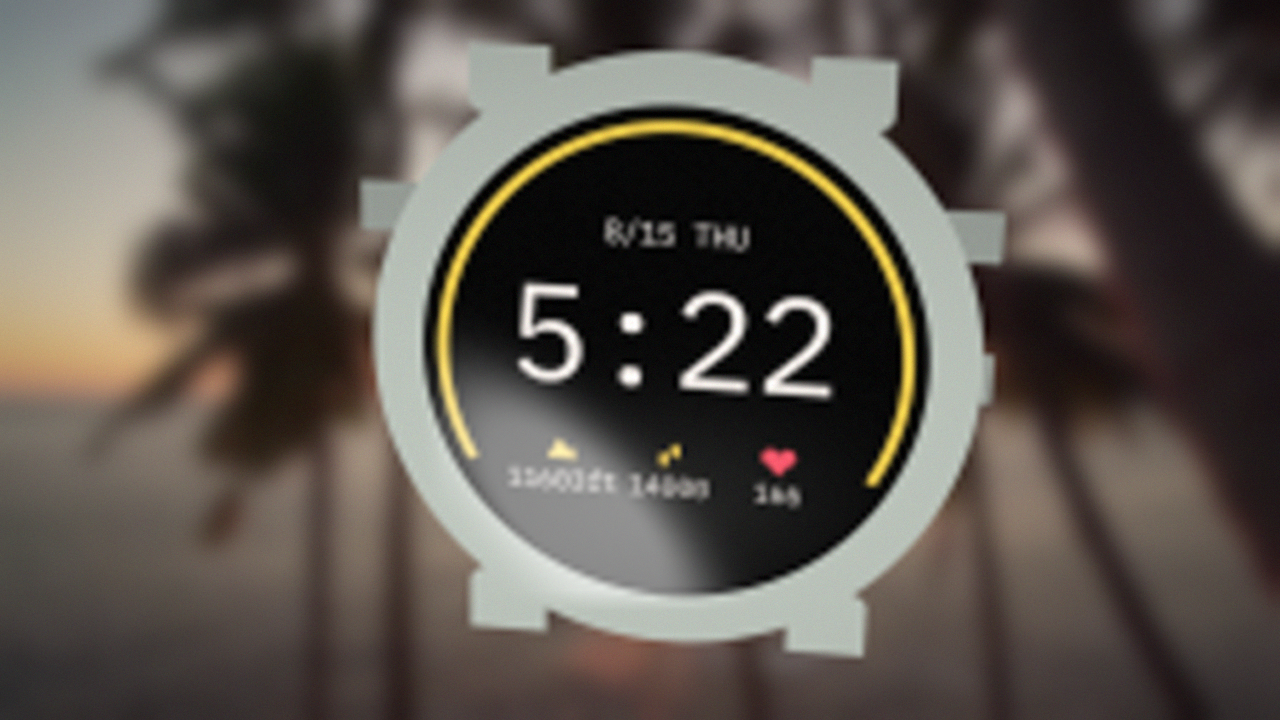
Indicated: 5,22
